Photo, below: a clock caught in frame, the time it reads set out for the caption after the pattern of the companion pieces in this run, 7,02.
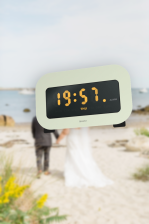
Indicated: 19,57
